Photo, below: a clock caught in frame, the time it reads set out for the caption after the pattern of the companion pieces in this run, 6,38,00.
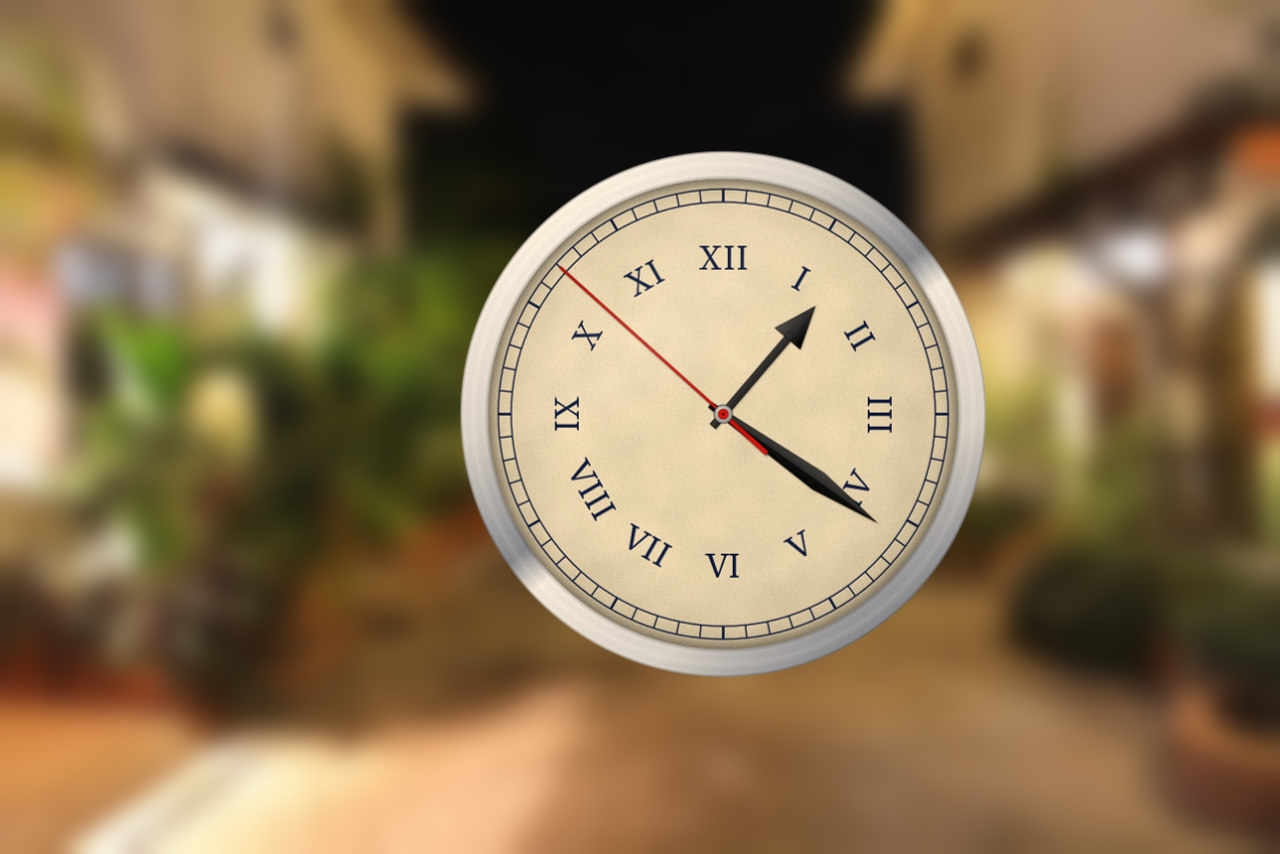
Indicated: 1,20,52
